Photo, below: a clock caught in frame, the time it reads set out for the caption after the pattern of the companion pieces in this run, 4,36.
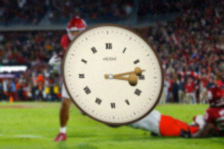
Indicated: 3,13
